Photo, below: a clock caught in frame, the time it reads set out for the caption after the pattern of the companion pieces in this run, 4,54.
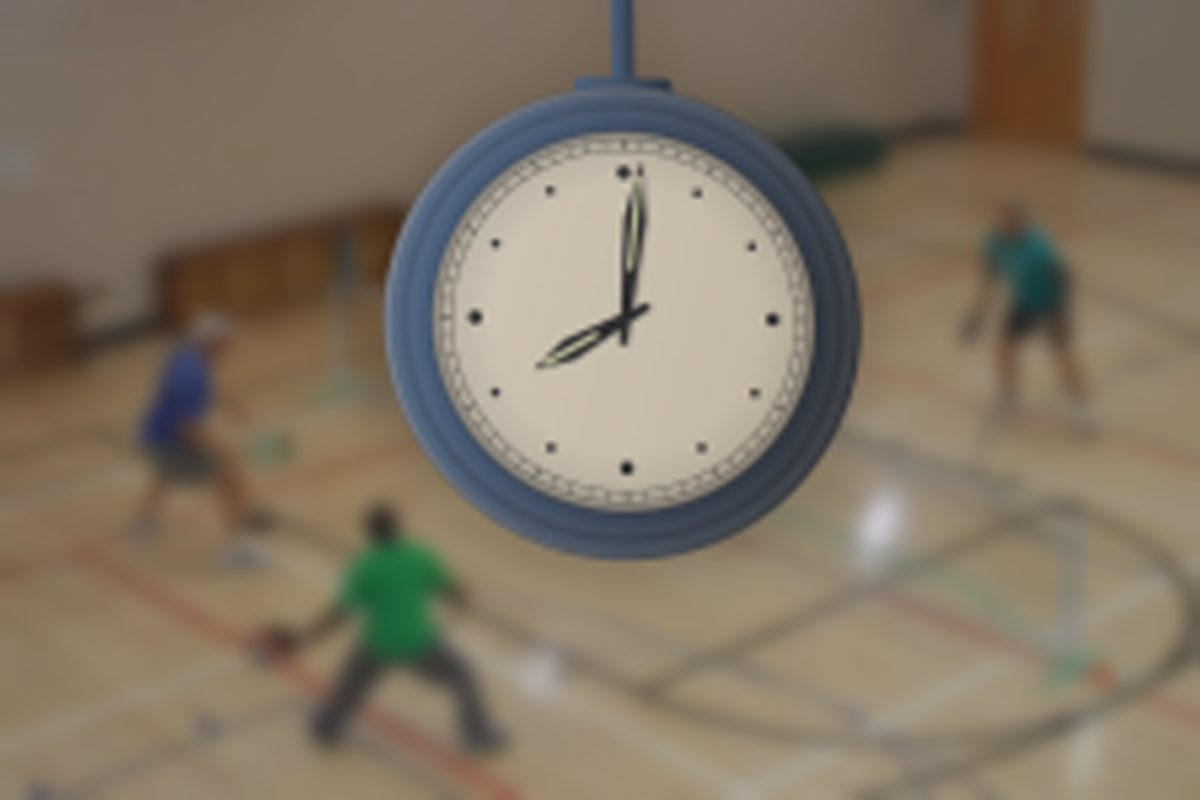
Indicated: 8,01
